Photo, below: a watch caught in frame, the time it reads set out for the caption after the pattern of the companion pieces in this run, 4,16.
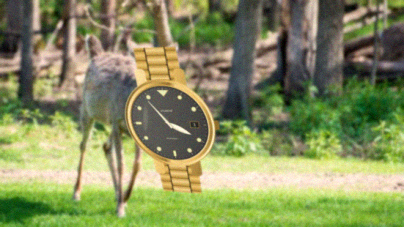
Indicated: 3,54
